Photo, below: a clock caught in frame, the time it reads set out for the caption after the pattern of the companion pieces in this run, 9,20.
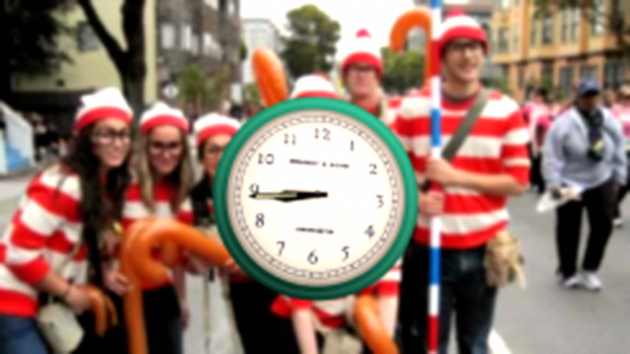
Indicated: 8,44
